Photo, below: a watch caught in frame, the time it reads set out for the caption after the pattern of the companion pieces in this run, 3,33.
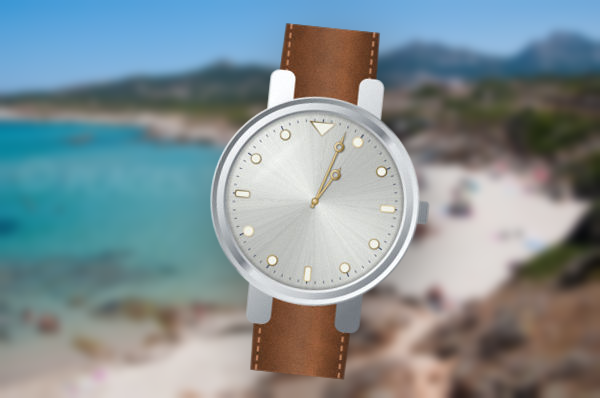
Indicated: 1,03
